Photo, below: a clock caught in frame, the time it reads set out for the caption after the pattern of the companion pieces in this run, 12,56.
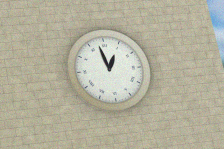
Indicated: 12,58
